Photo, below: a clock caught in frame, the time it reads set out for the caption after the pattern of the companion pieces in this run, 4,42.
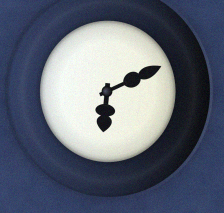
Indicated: 6,11
